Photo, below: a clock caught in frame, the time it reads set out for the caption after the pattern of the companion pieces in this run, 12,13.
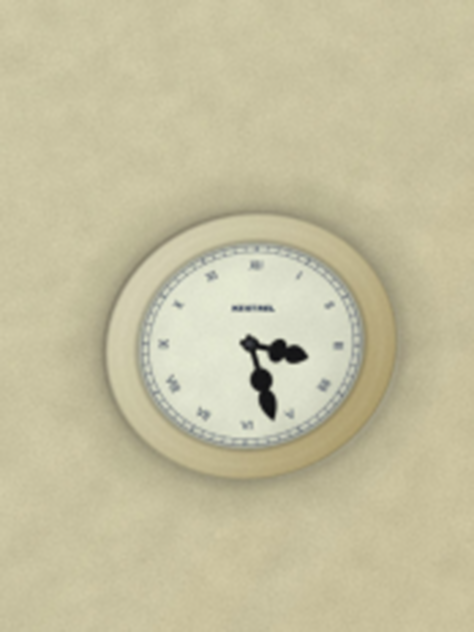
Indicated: 3,27
